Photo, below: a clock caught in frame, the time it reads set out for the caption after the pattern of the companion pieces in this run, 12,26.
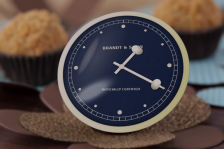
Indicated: 1,20
